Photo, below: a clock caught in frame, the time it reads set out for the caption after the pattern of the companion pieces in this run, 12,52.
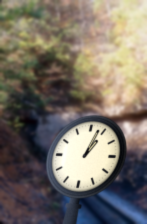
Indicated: 1,03
